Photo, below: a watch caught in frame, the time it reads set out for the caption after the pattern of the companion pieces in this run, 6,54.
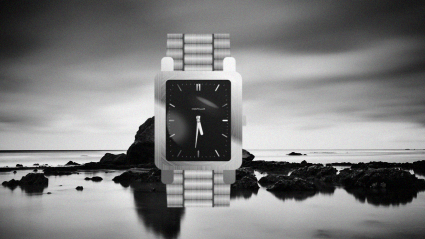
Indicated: 5,31
